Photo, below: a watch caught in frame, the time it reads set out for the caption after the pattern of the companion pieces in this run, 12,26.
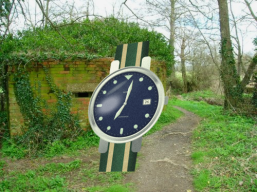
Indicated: 7,02
